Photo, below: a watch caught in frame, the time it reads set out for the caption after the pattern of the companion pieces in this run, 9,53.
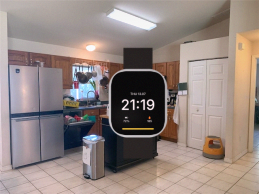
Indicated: 21,19
